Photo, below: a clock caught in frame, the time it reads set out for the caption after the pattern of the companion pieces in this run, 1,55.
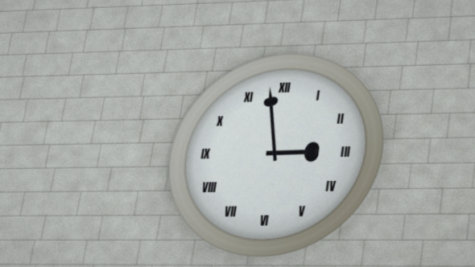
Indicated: 2,58
